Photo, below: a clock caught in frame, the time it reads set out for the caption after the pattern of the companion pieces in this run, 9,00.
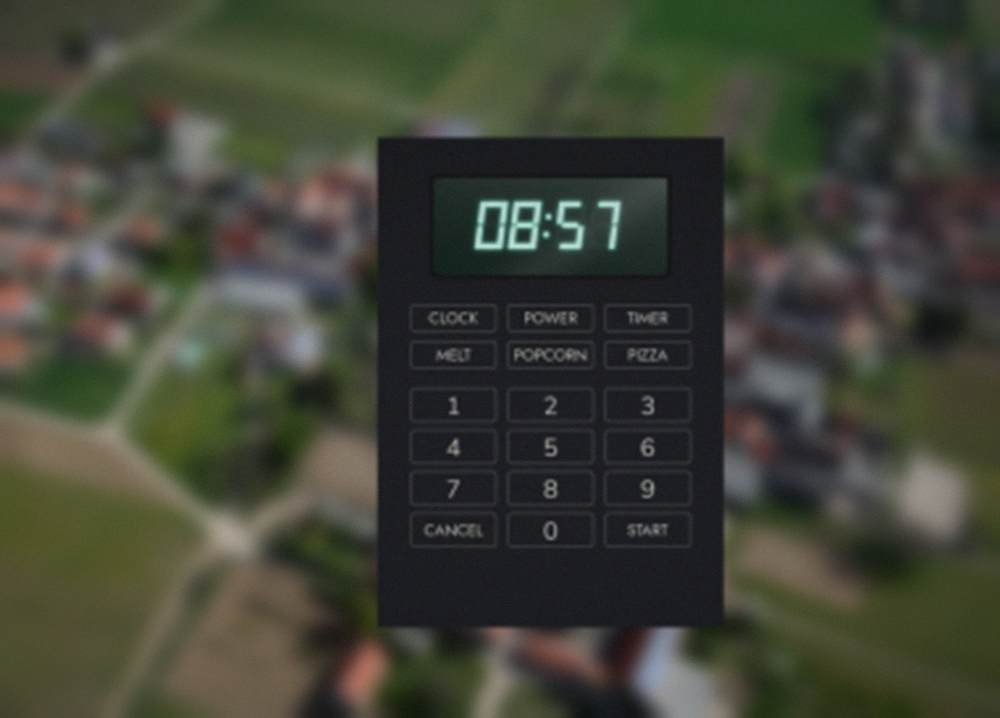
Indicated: 8,57
